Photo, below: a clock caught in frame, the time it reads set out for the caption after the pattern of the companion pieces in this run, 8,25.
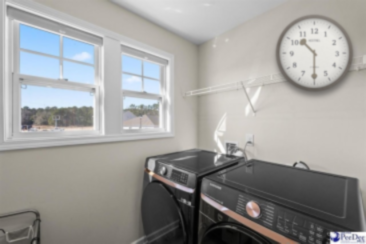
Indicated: 10,30
